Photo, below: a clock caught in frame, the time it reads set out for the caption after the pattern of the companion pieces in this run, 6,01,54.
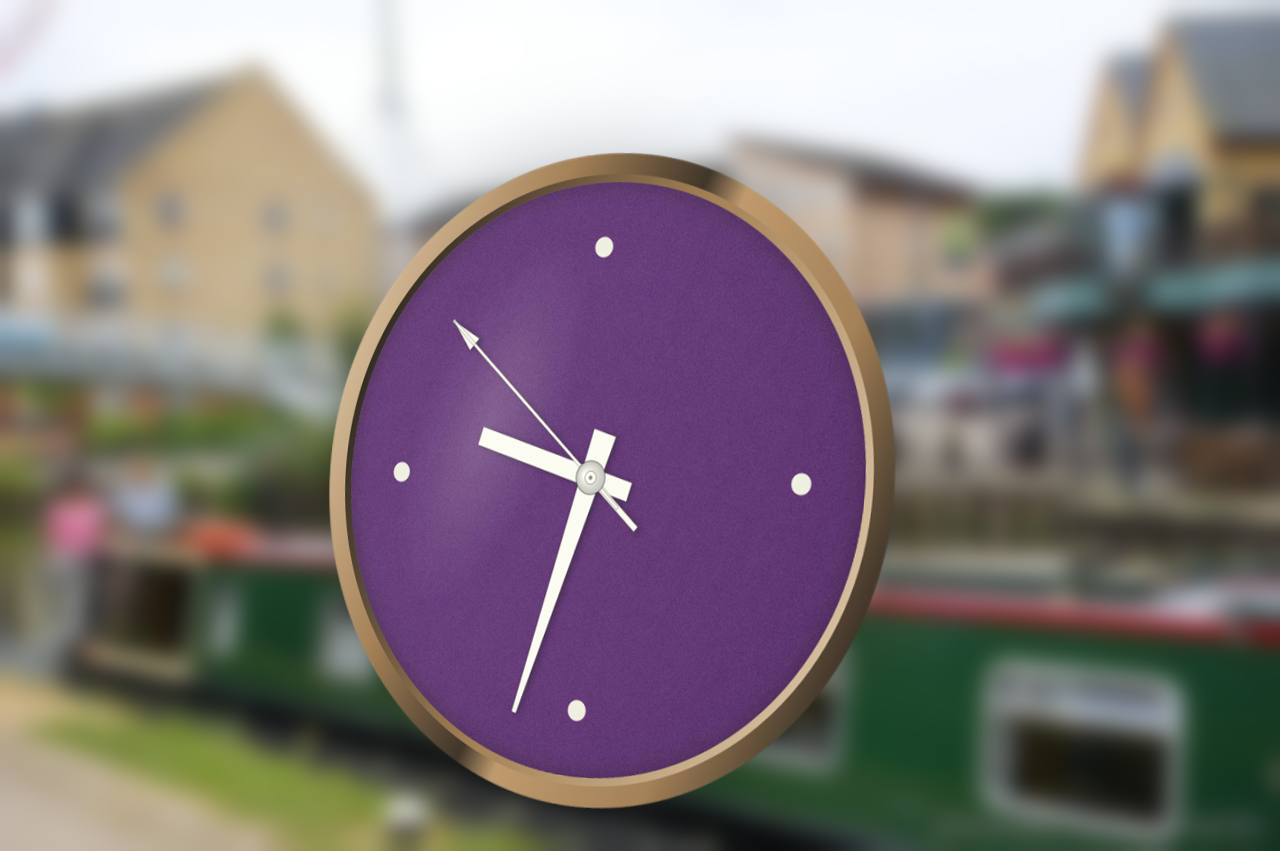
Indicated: 9,32,52
